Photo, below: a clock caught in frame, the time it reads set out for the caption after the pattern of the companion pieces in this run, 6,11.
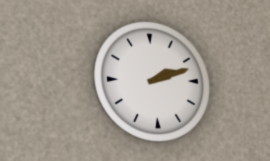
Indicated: 2,12
